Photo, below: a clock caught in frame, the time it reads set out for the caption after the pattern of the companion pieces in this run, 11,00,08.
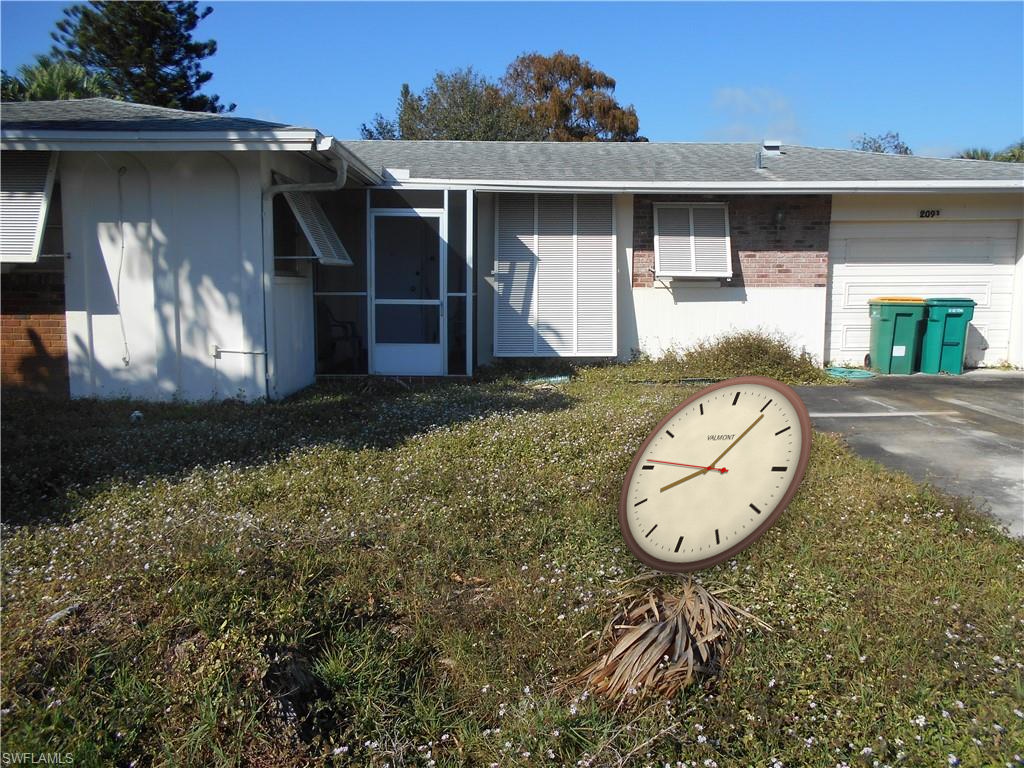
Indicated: 8,05,46
